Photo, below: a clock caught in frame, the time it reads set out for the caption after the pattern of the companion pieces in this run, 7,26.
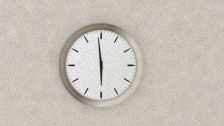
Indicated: 5,59
